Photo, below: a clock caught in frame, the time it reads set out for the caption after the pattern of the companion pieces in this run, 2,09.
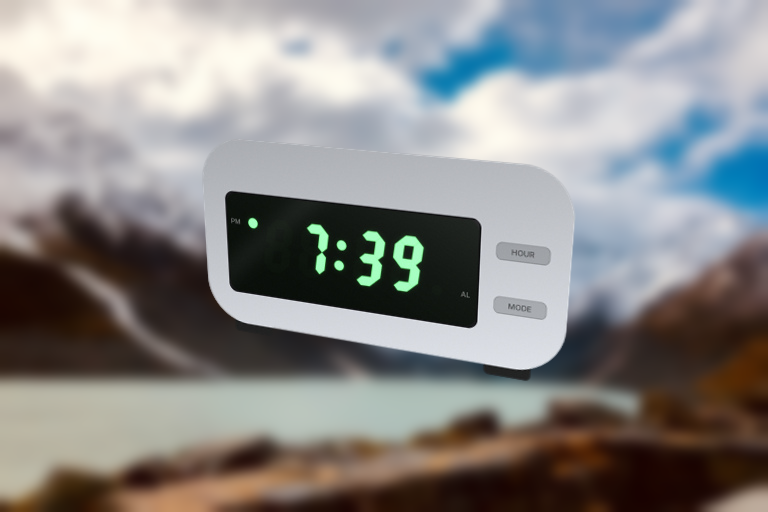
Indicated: 7,39
